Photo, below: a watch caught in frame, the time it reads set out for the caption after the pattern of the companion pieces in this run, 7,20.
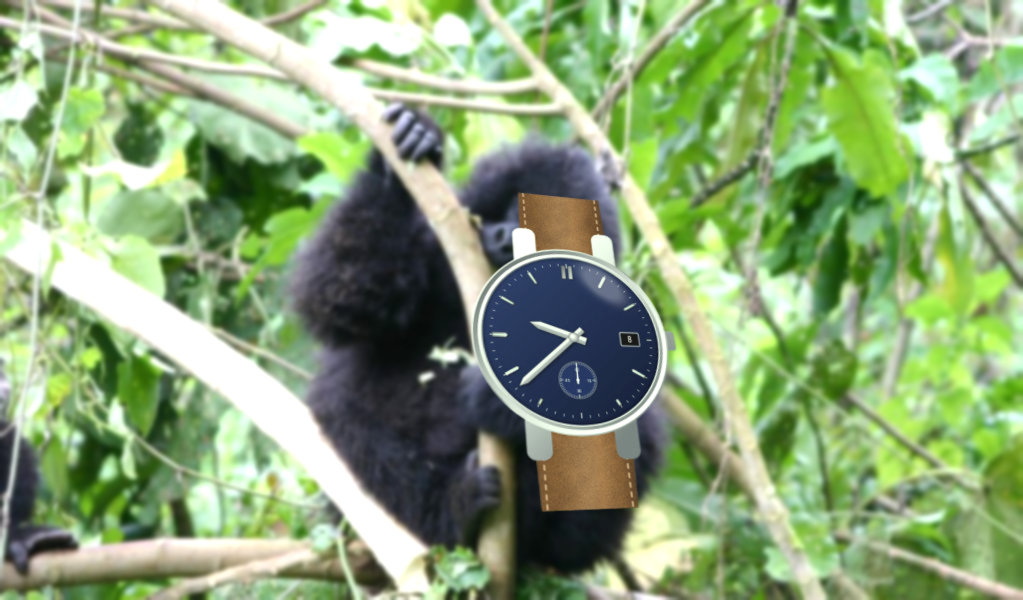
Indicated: 9,38
